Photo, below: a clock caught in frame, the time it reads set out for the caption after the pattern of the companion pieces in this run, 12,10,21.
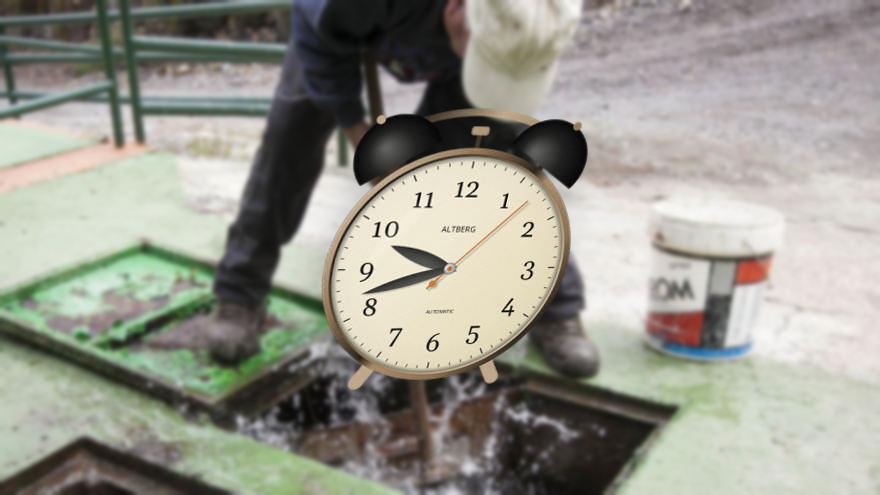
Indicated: 9,42,07
